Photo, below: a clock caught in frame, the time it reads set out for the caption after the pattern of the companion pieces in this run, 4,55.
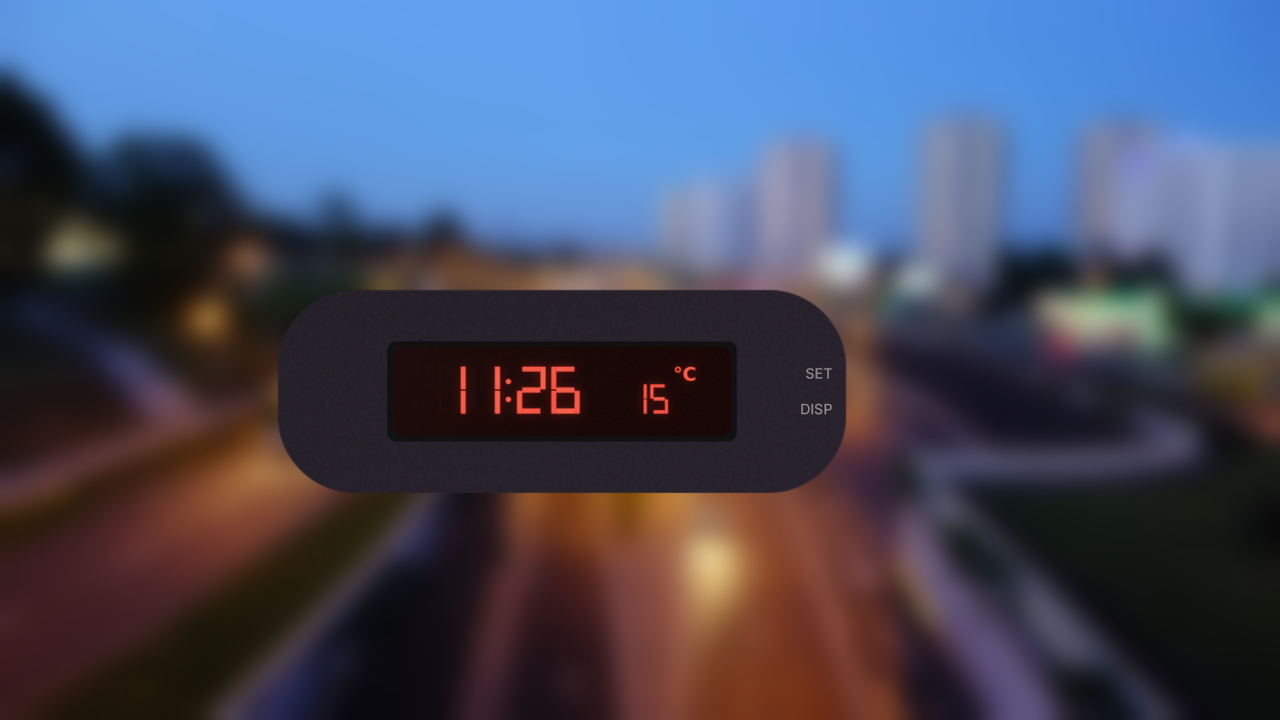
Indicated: 11,26
